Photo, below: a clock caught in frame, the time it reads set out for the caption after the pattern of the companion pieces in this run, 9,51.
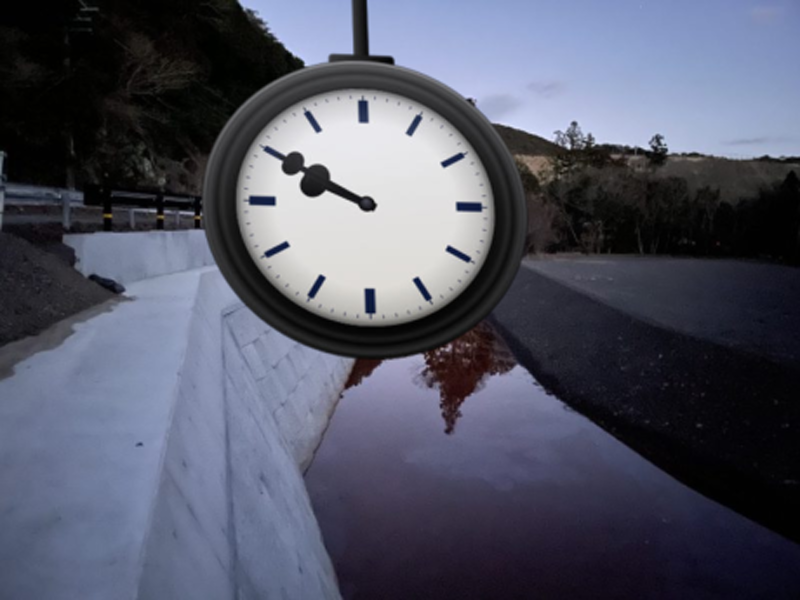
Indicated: 9,50
